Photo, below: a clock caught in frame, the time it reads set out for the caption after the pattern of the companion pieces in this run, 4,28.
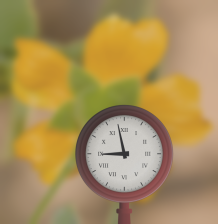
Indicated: 8,58
